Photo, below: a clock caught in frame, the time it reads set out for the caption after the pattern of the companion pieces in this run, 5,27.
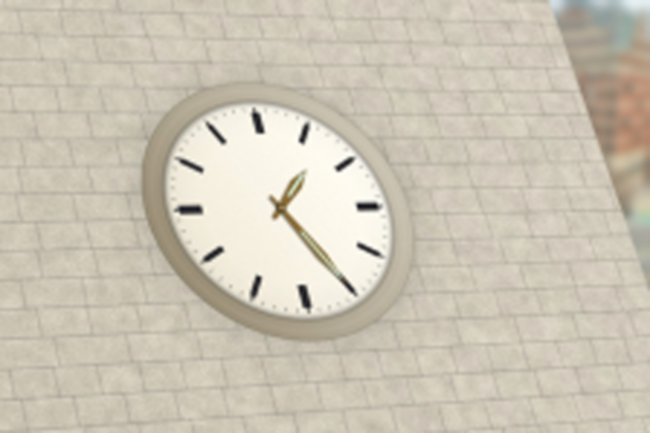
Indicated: 1,25
